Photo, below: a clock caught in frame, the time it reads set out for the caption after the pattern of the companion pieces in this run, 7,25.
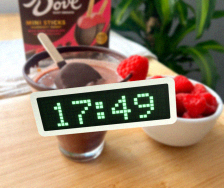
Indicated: 17,49
